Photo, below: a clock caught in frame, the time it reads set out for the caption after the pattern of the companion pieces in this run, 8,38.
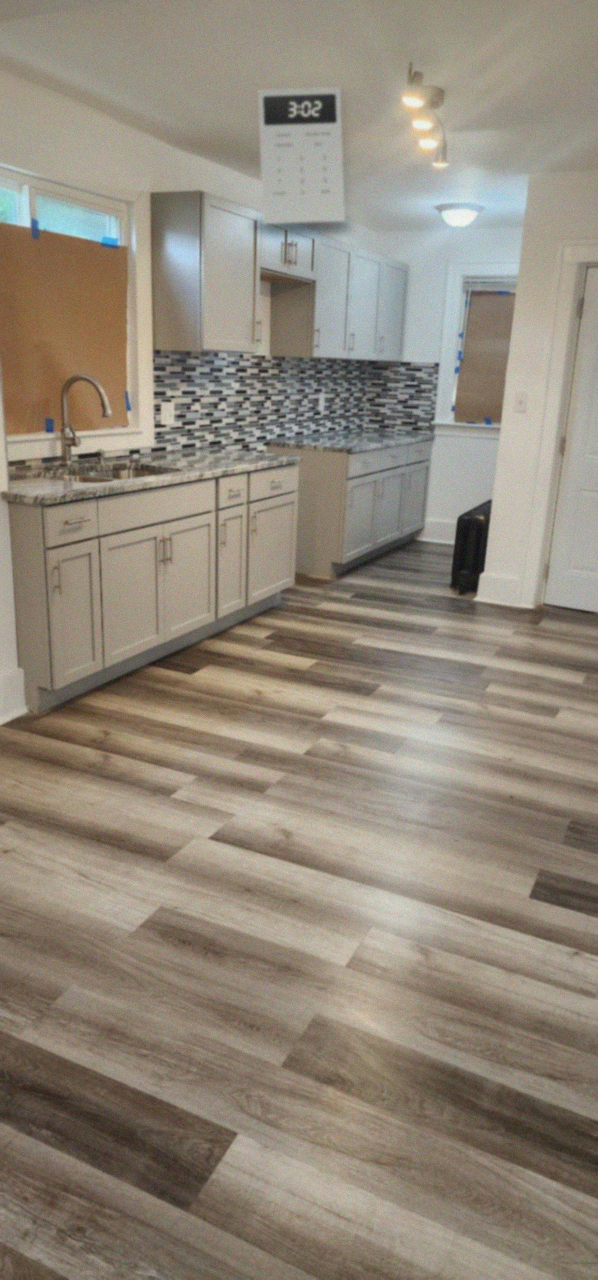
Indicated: 3,02
